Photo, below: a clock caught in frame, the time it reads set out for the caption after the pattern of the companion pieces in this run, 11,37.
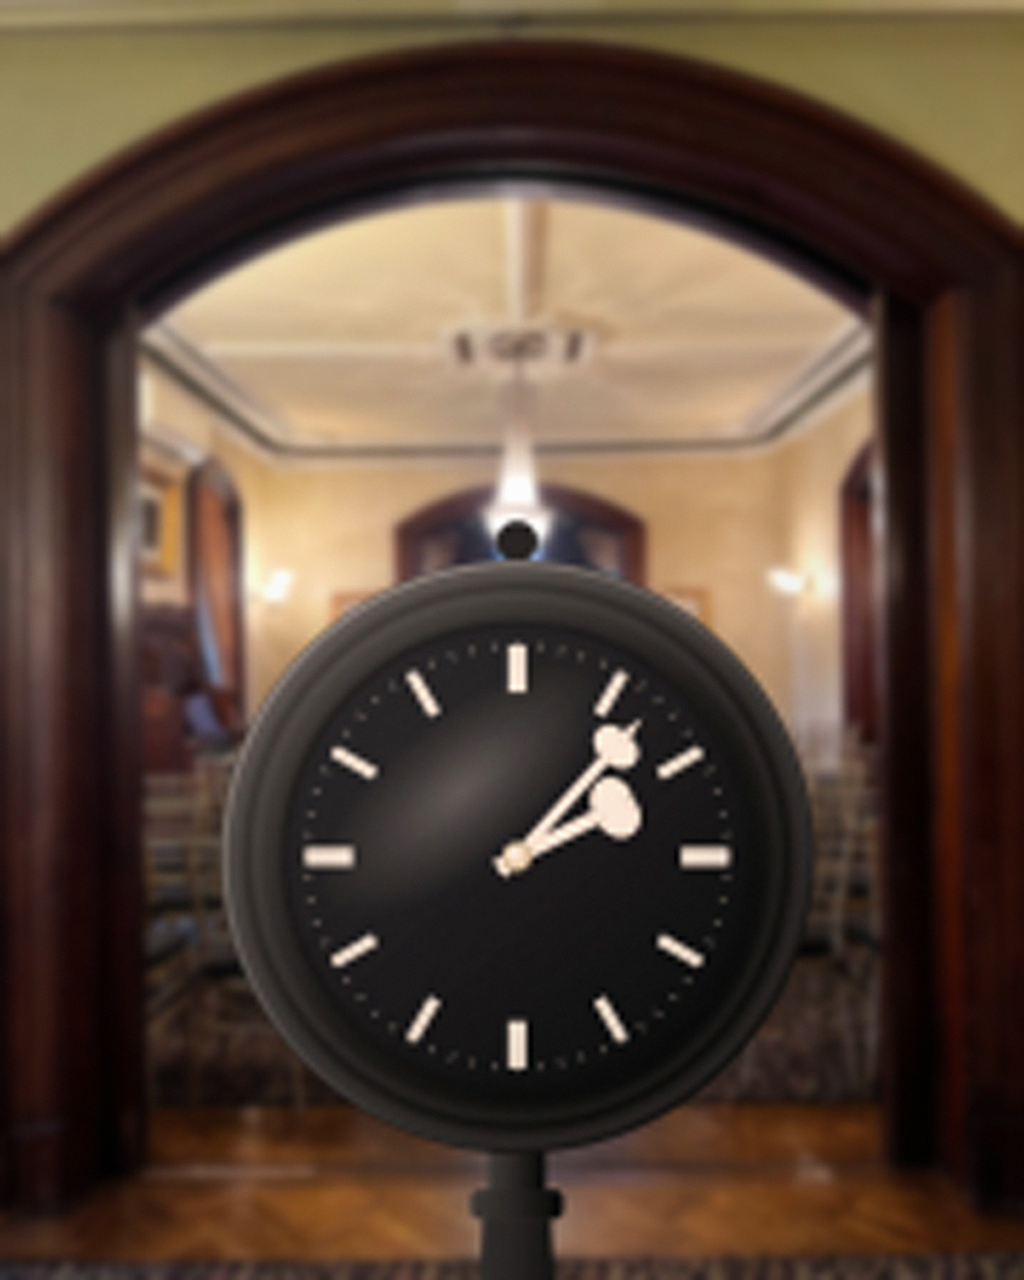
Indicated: 2,07
